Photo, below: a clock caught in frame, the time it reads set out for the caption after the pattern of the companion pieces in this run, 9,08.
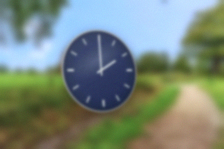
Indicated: 2,00
